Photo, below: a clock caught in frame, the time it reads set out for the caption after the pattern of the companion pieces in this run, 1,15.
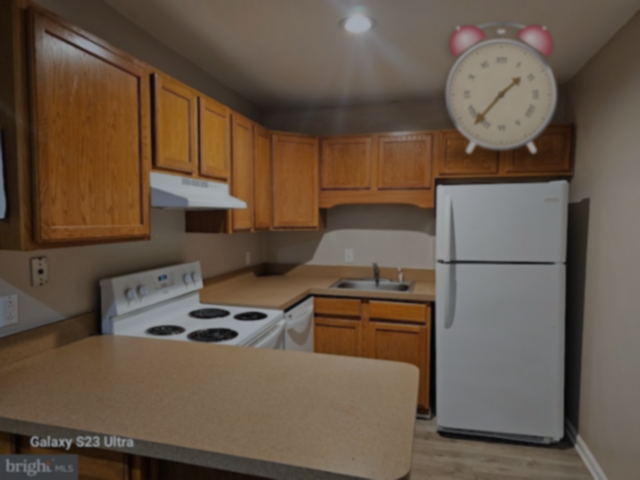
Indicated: 1,37
